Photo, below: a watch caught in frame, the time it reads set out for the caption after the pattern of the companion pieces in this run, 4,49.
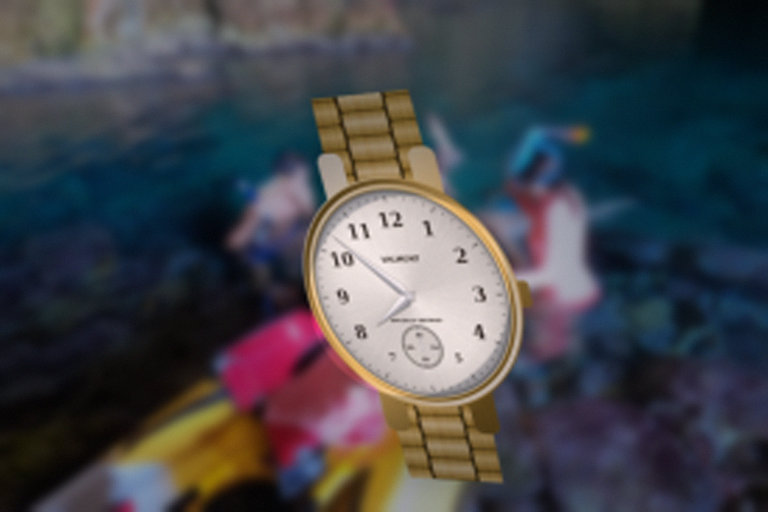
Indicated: 7,52
